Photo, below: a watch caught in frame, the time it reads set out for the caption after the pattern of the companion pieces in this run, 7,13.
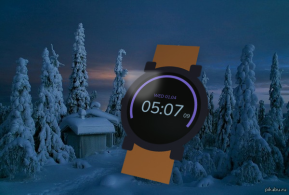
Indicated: 5,07
